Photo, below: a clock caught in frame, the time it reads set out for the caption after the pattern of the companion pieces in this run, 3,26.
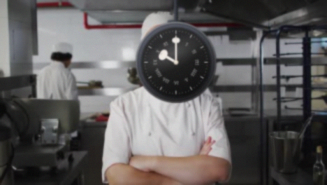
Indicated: 10,00
